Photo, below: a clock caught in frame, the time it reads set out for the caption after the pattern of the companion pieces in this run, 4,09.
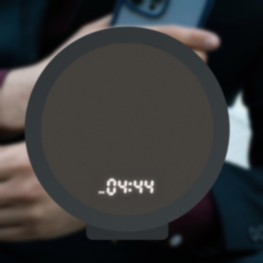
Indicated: 4,44
